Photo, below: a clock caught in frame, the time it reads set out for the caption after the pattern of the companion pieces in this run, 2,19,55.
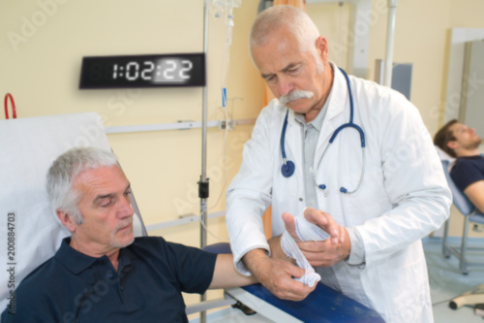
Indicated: 1,02,22
